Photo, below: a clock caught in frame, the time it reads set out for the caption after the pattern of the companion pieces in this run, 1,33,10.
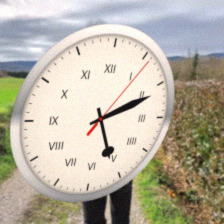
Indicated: 5,11,06
